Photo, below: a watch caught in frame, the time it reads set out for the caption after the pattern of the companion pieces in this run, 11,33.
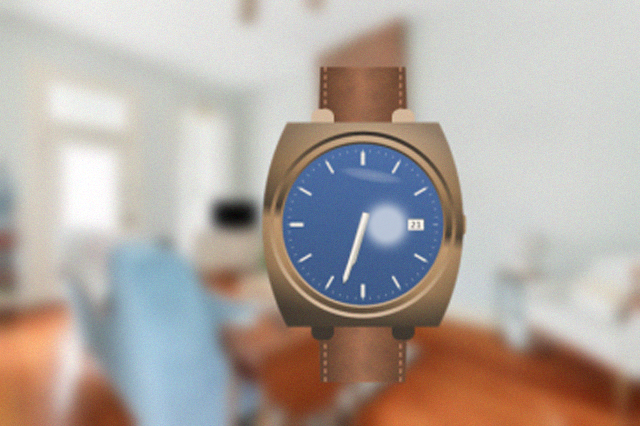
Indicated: 6,33
